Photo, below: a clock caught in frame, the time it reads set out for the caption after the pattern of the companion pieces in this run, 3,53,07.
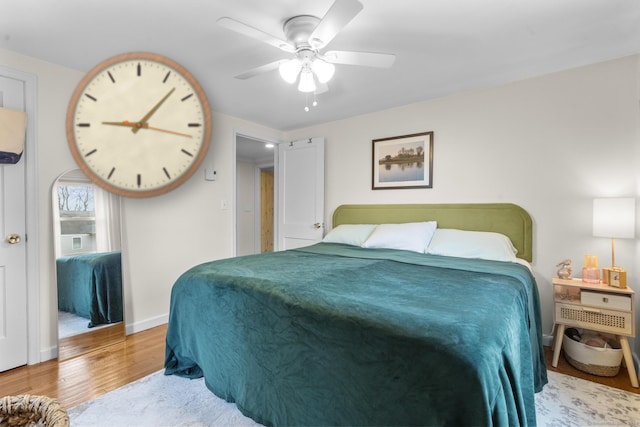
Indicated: 9,07,17
